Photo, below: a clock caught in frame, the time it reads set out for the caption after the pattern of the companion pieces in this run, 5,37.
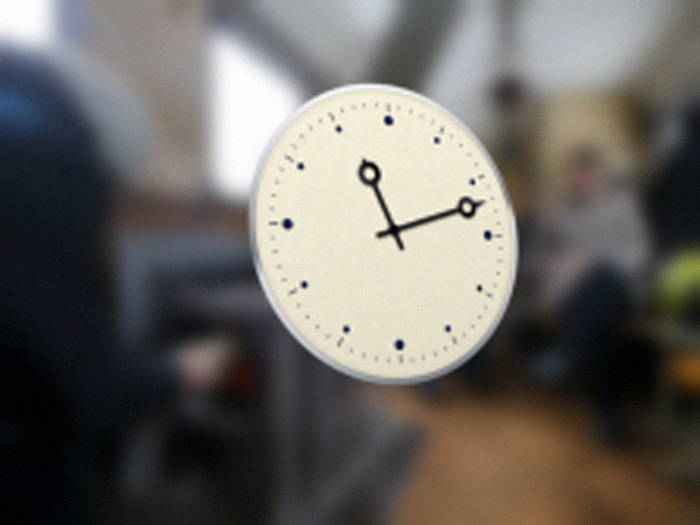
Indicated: 11,12
